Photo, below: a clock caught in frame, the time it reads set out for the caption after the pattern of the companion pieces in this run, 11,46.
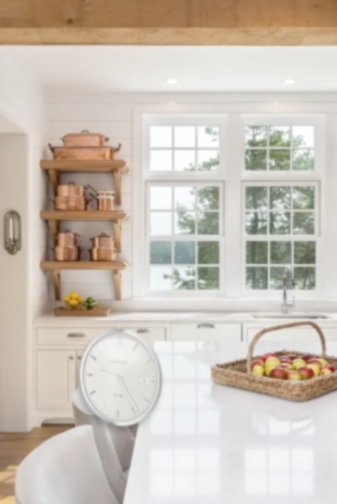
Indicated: 9,24
